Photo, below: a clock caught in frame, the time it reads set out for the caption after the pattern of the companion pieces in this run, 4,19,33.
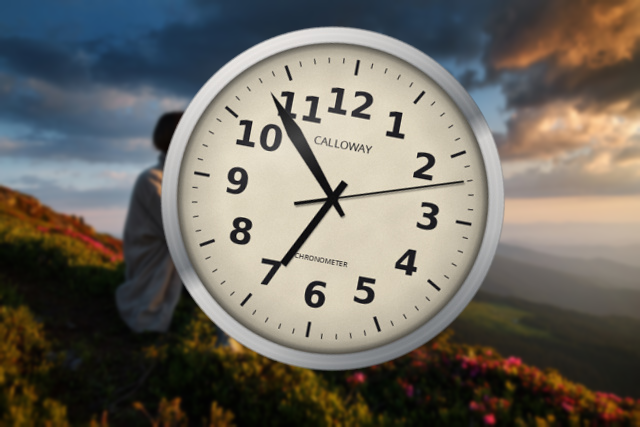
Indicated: 6,53,12
